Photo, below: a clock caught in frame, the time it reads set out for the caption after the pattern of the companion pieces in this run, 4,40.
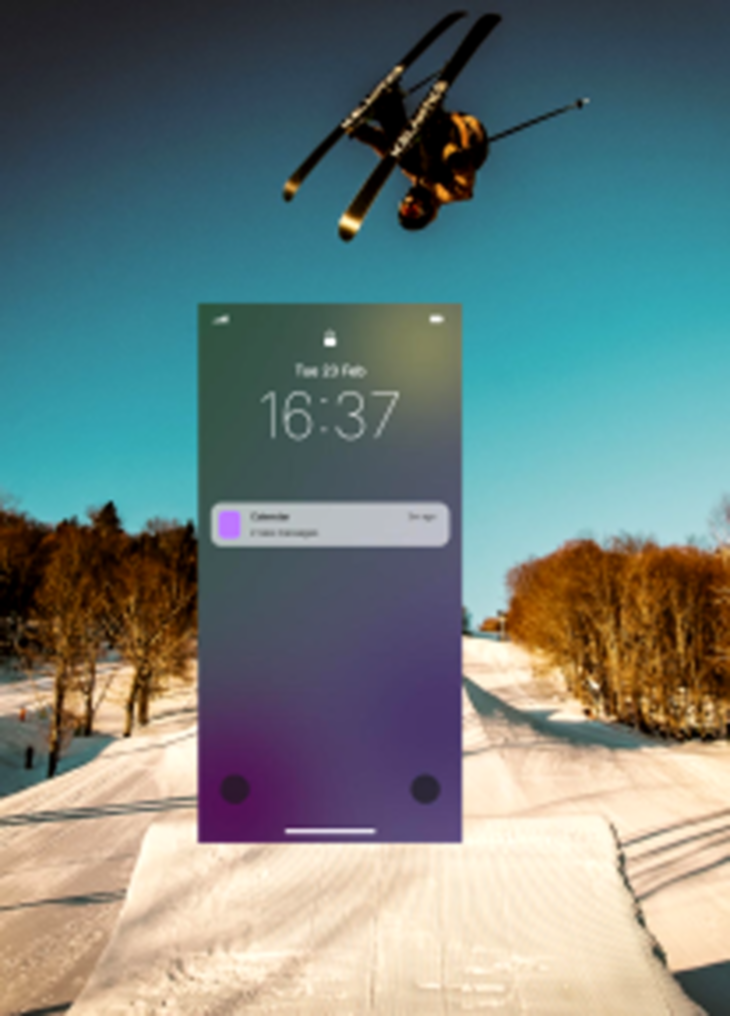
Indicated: 16,37
